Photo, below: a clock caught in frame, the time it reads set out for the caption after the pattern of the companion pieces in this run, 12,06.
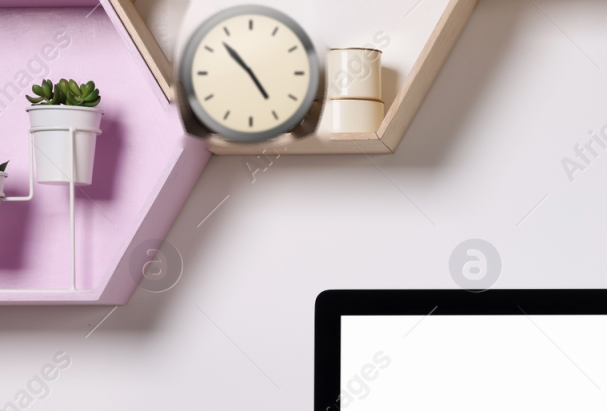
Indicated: 4,53
